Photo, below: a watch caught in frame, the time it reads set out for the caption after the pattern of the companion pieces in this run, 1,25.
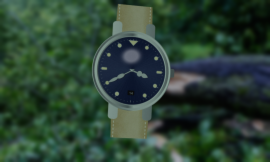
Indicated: 3,40
